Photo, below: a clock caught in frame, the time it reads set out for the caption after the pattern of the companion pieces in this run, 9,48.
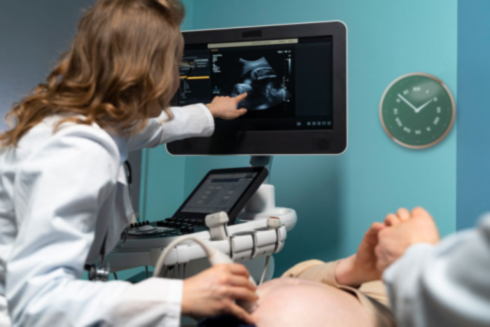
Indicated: 1,52
